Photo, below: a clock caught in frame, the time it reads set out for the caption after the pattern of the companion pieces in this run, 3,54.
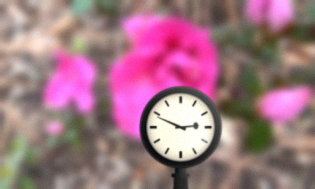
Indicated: 2,49
